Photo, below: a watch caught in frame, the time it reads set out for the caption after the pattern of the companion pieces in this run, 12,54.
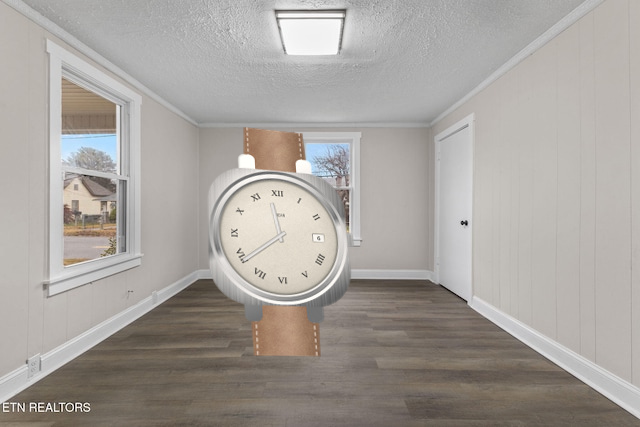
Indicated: 11,39
